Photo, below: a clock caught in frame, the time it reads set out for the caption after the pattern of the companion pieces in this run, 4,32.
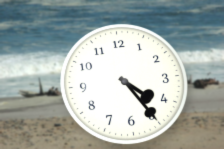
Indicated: 4,25
